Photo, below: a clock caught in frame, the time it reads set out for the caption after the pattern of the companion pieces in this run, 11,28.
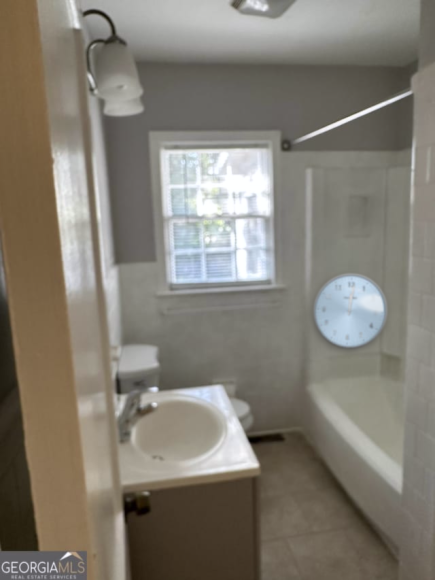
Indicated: 12,01
